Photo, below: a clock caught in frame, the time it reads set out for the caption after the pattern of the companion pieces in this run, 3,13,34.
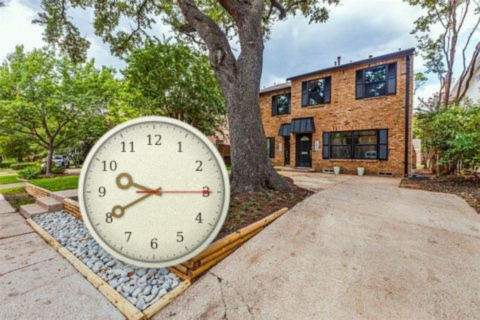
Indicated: 9,40,15
